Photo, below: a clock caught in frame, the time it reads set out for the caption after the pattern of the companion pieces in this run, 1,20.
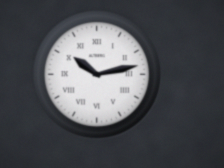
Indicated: 10,13
